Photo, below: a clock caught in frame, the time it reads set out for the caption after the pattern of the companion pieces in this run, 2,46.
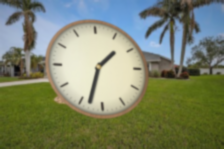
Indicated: 1,33
